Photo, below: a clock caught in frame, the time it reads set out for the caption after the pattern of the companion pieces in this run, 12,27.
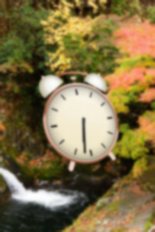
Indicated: 6,32
